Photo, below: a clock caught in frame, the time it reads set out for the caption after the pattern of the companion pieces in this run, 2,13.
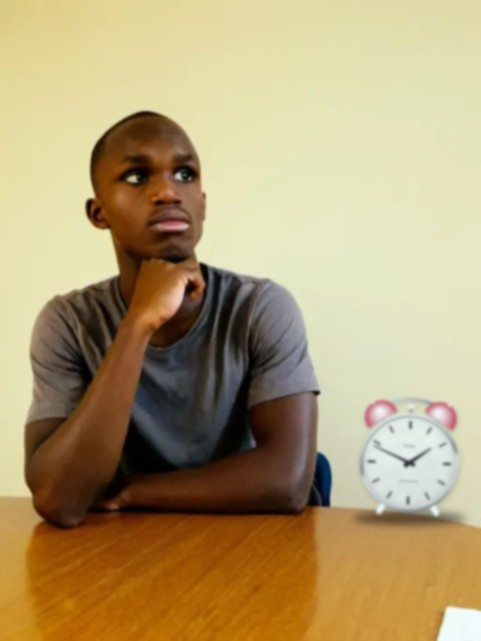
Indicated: 1,49
